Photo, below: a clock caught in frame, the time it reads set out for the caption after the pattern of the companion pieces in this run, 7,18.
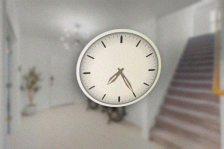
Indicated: 7,25
